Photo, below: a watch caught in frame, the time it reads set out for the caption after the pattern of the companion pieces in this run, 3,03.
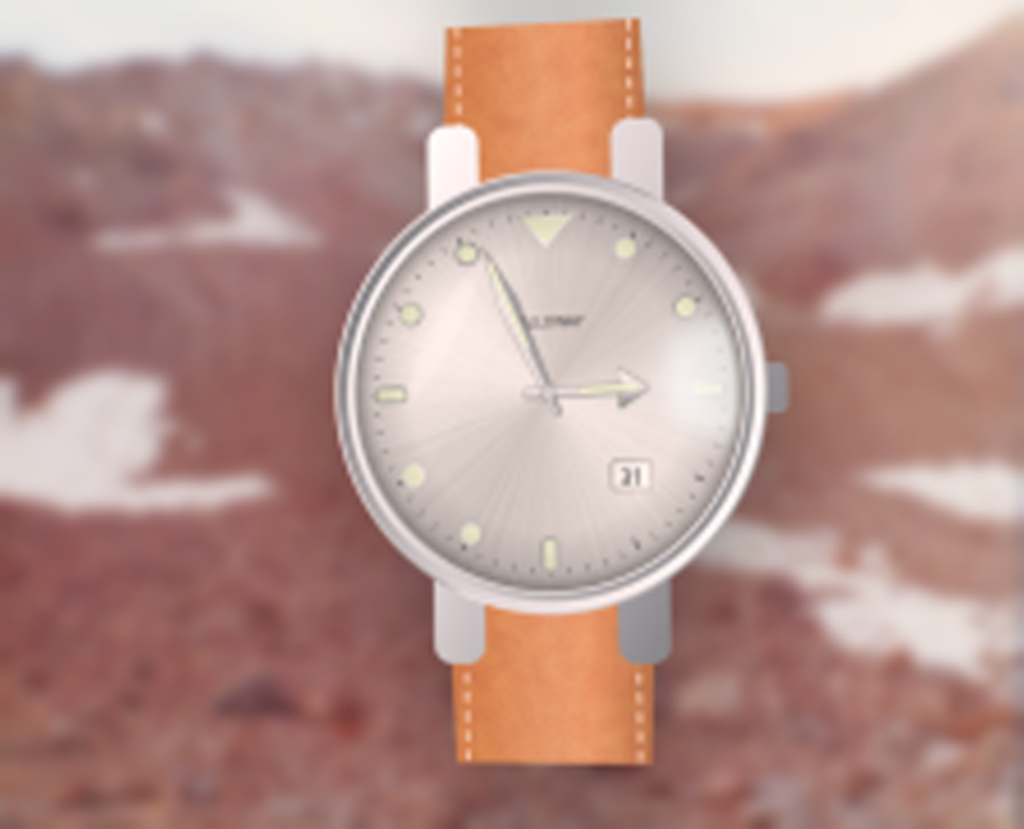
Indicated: 2,56
